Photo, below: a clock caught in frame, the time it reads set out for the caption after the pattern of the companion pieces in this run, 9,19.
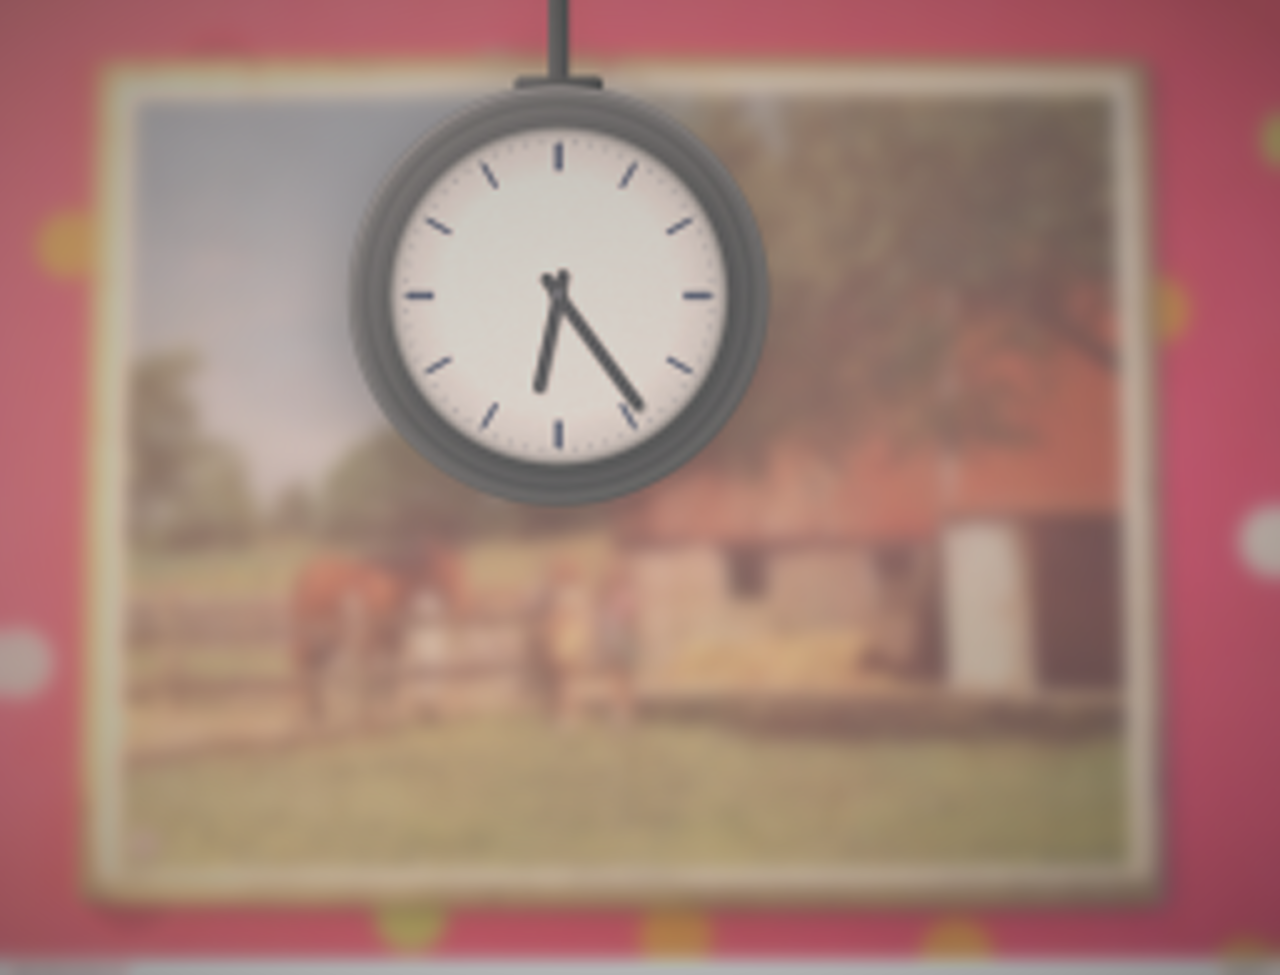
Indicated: 6,24
